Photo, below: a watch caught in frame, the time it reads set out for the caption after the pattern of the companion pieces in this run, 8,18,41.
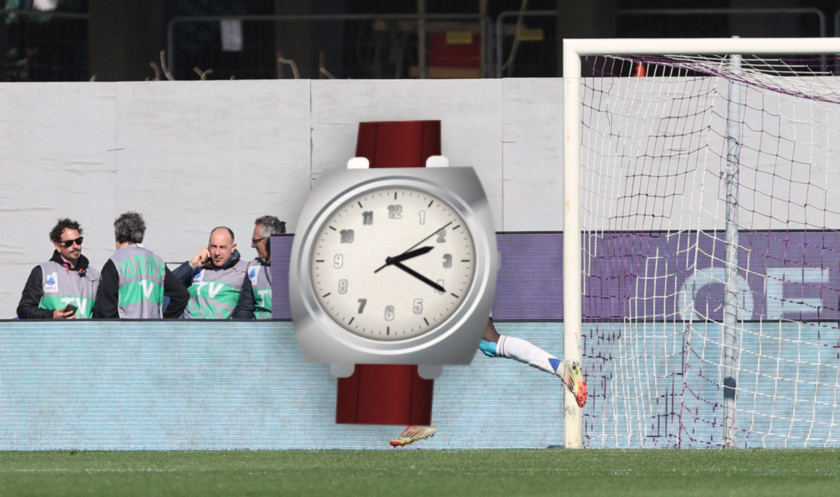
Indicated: 2,20,09
